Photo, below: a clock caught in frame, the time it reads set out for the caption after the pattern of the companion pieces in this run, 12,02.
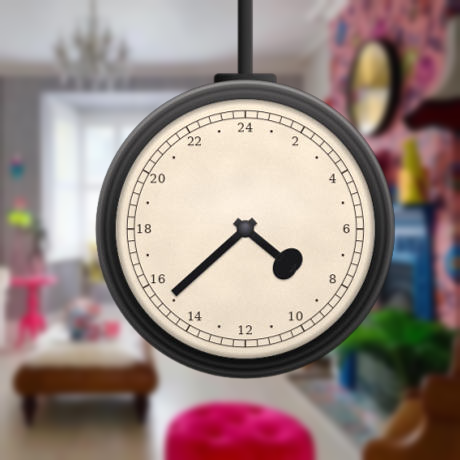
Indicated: 8,38
